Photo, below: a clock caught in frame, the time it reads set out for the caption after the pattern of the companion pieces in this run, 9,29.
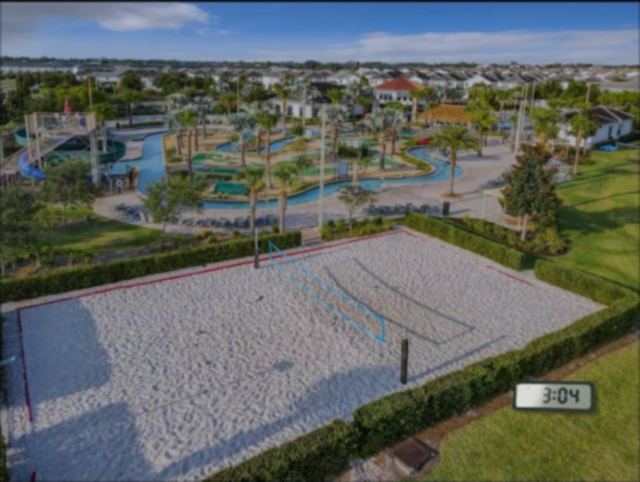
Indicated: 3,04
